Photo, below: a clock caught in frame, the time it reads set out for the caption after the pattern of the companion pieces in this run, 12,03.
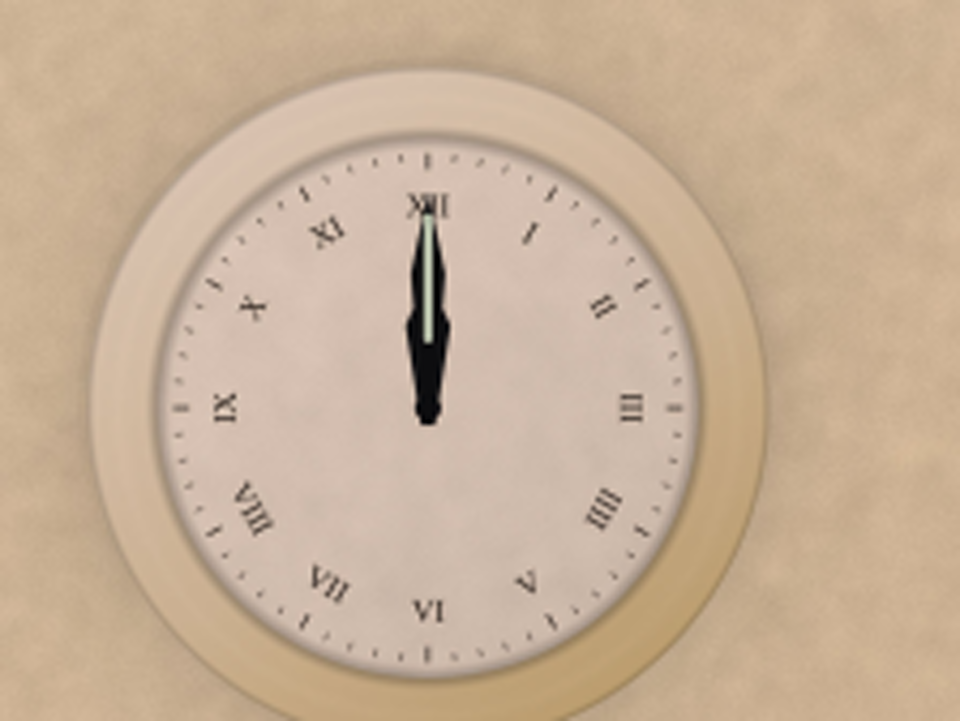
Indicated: 12,00
